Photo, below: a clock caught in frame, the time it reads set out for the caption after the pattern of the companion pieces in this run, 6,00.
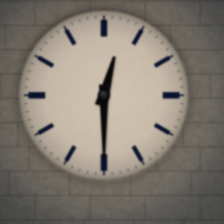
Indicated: 12,30
